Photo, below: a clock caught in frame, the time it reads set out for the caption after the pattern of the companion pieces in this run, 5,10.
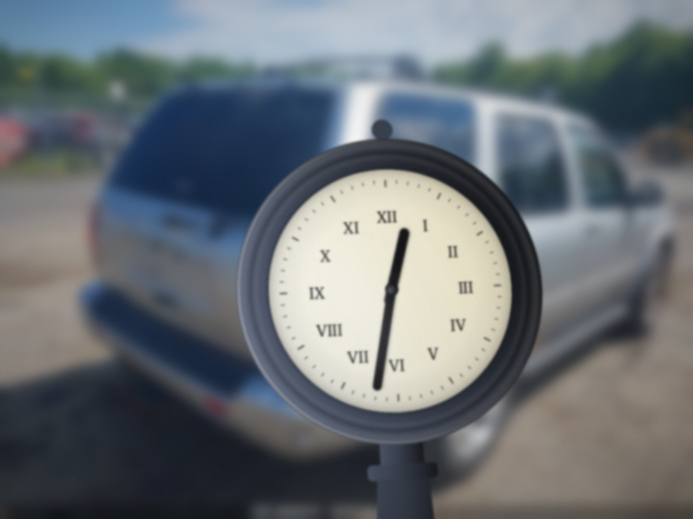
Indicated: 12,32
